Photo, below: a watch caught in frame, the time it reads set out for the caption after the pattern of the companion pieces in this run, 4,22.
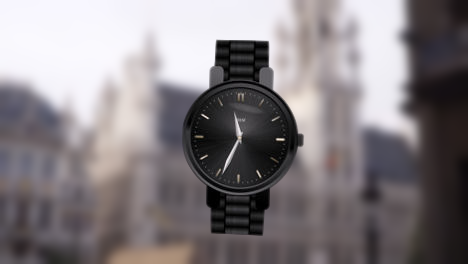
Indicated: 11,34
